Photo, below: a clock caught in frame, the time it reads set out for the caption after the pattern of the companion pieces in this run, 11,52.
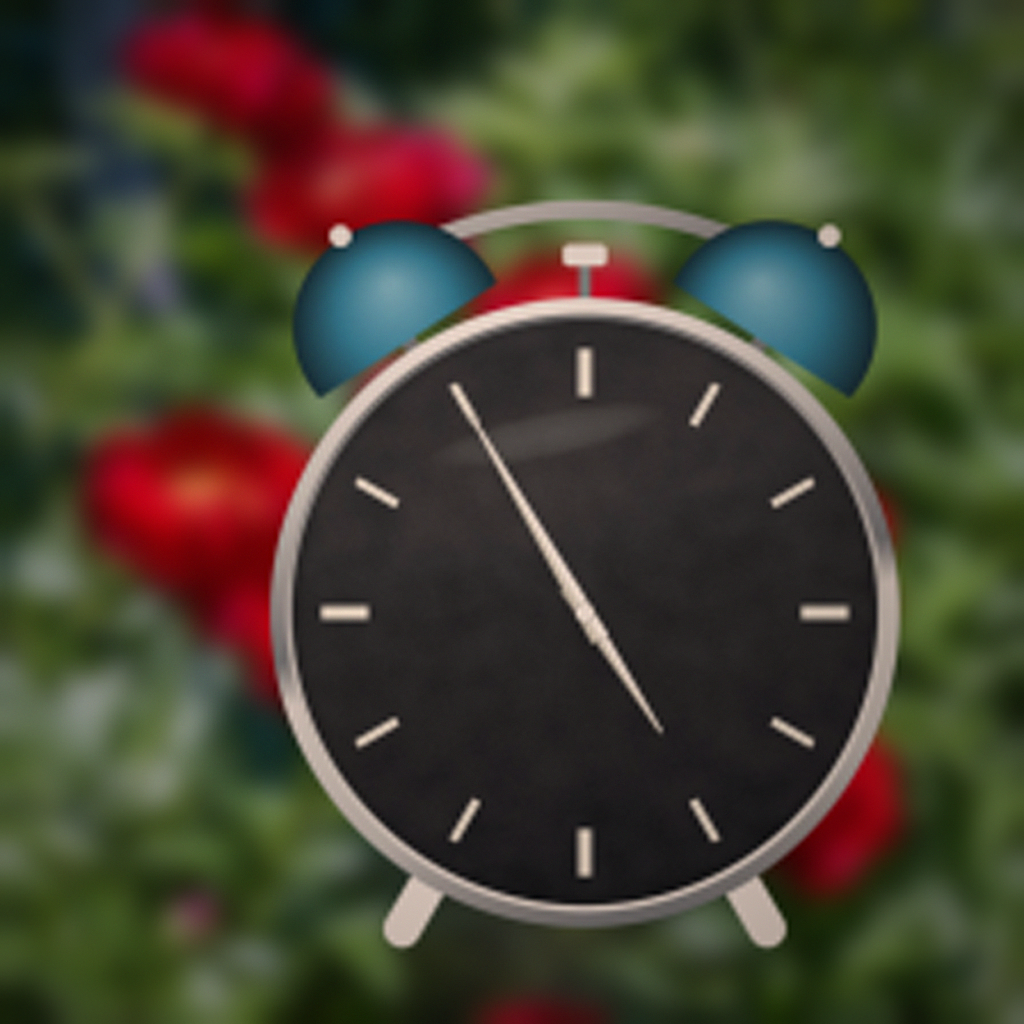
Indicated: 4,55
